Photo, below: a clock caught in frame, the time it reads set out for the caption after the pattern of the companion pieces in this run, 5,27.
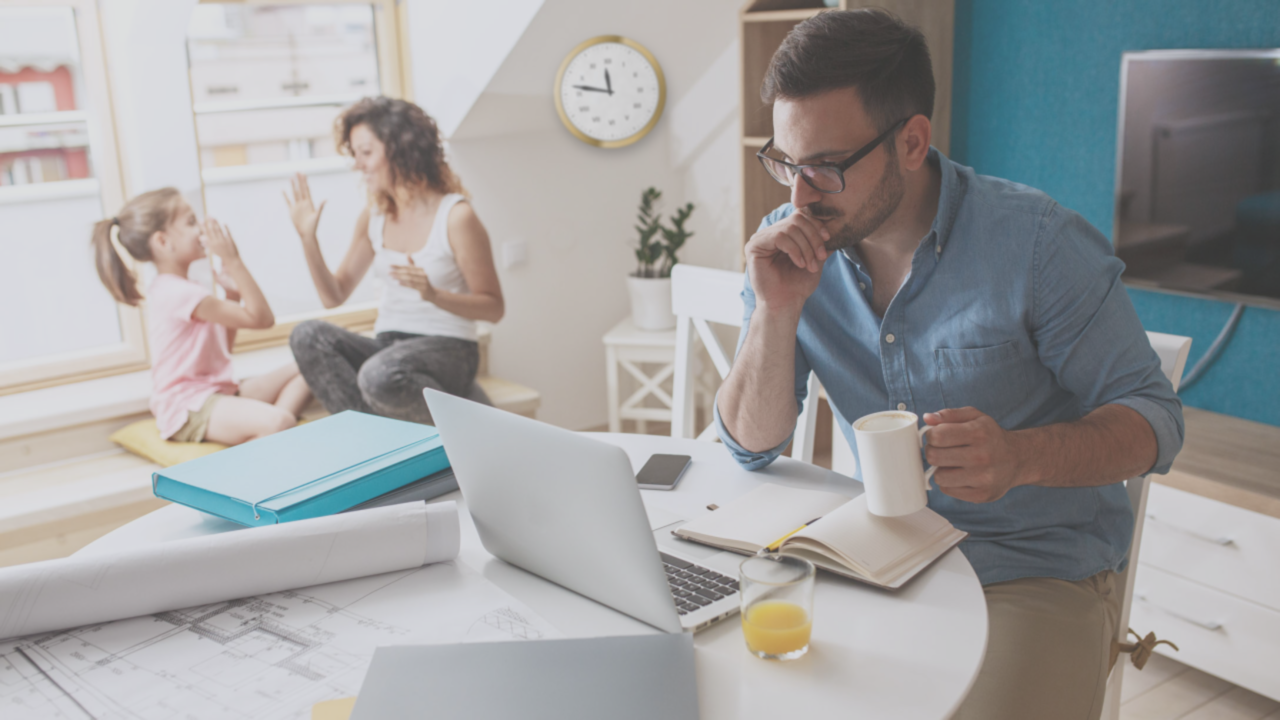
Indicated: 11,47
